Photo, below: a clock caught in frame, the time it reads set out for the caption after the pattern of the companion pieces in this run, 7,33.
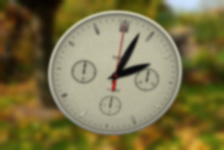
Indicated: 2,03
